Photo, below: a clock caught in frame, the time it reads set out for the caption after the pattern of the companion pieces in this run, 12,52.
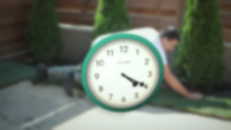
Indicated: 4,20
